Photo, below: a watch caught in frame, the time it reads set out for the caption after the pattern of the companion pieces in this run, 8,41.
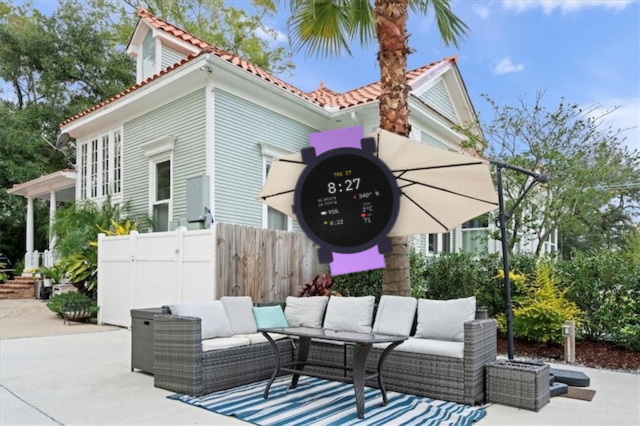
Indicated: 8,27
